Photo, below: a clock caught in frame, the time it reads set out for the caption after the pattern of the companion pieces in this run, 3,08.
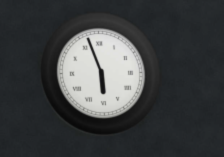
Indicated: 5,57
